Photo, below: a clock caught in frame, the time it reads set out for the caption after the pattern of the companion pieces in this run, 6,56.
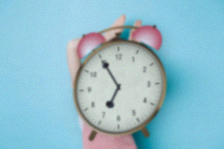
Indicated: 6,55
